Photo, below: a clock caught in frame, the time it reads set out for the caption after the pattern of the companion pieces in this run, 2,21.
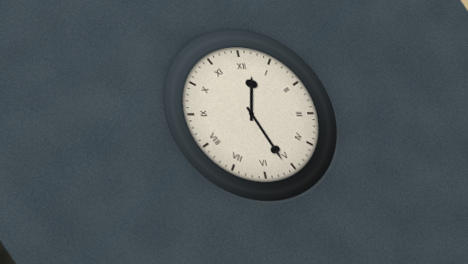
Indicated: 12,26
